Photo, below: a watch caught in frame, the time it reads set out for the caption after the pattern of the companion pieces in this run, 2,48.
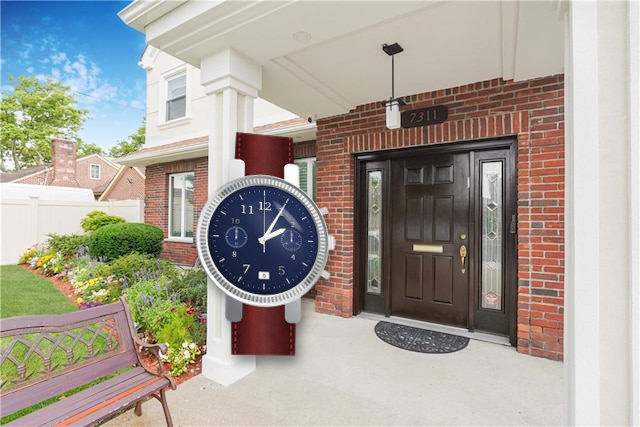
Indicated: 2,05
